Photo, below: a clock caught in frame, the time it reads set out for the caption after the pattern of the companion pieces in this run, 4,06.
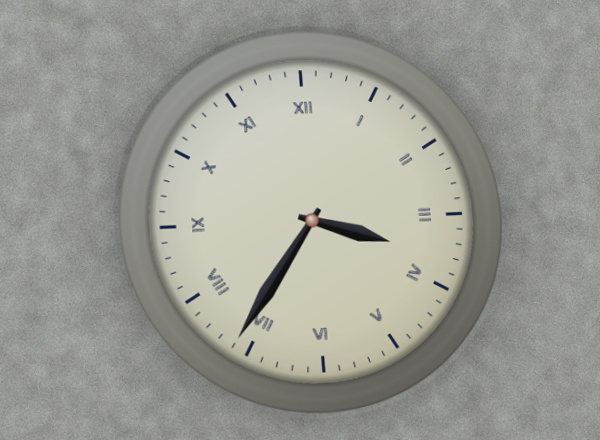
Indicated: 3,36
